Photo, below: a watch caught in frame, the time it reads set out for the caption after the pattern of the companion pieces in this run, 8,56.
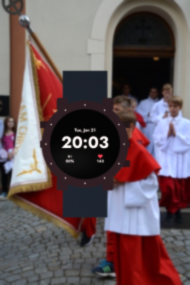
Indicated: 20,03
